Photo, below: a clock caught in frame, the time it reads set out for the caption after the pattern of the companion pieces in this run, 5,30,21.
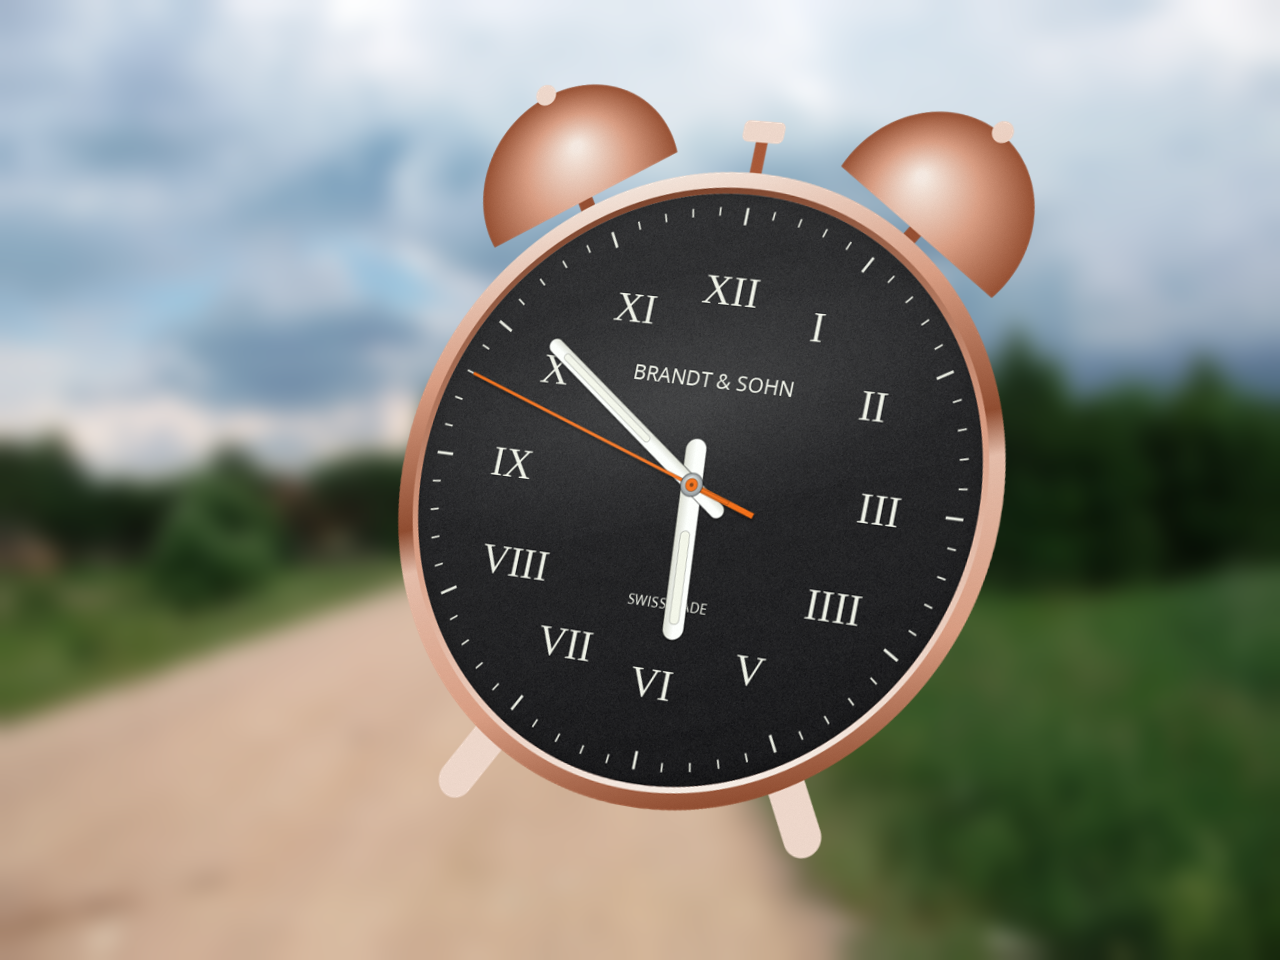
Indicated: 5,50,48
